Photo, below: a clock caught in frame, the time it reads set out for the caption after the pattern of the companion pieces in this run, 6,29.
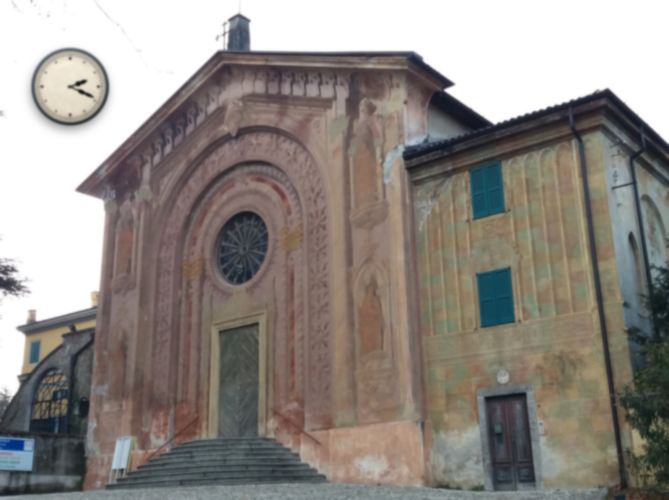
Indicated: 2,19
